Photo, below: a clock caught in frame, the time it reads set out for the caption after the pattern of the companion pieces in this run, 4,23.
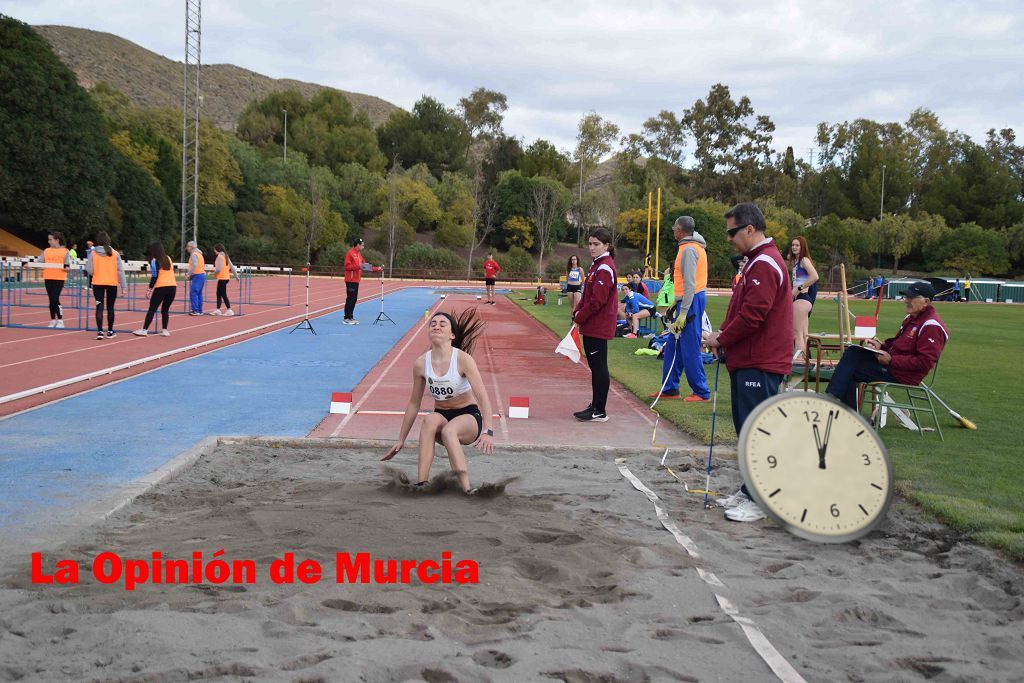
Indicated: 12,04
